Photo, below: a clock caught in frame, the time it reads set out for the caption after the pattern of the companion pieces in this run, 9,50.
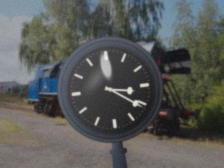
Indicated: 3,21
